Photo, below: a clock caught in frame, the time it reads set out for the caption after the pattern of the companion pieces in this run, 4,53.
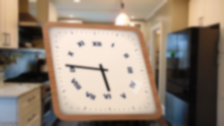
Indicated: 5,46
